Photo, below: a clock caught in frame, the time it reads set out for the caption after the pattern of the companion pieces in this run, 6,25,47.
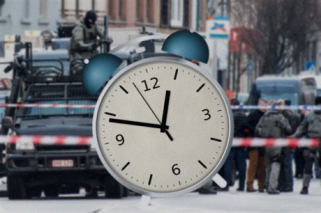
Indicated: 12,48,57
